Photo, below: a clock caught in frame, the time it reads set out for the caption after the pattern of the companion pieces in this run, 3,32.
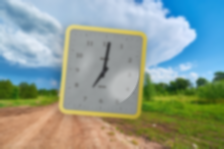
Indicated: 7,01
